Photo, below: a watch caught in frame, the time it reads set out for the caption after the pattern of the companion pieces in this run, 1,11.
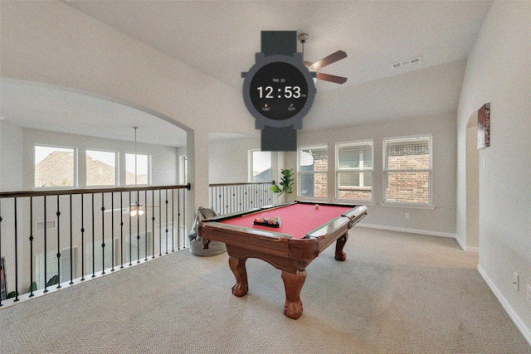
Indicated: 12,53
